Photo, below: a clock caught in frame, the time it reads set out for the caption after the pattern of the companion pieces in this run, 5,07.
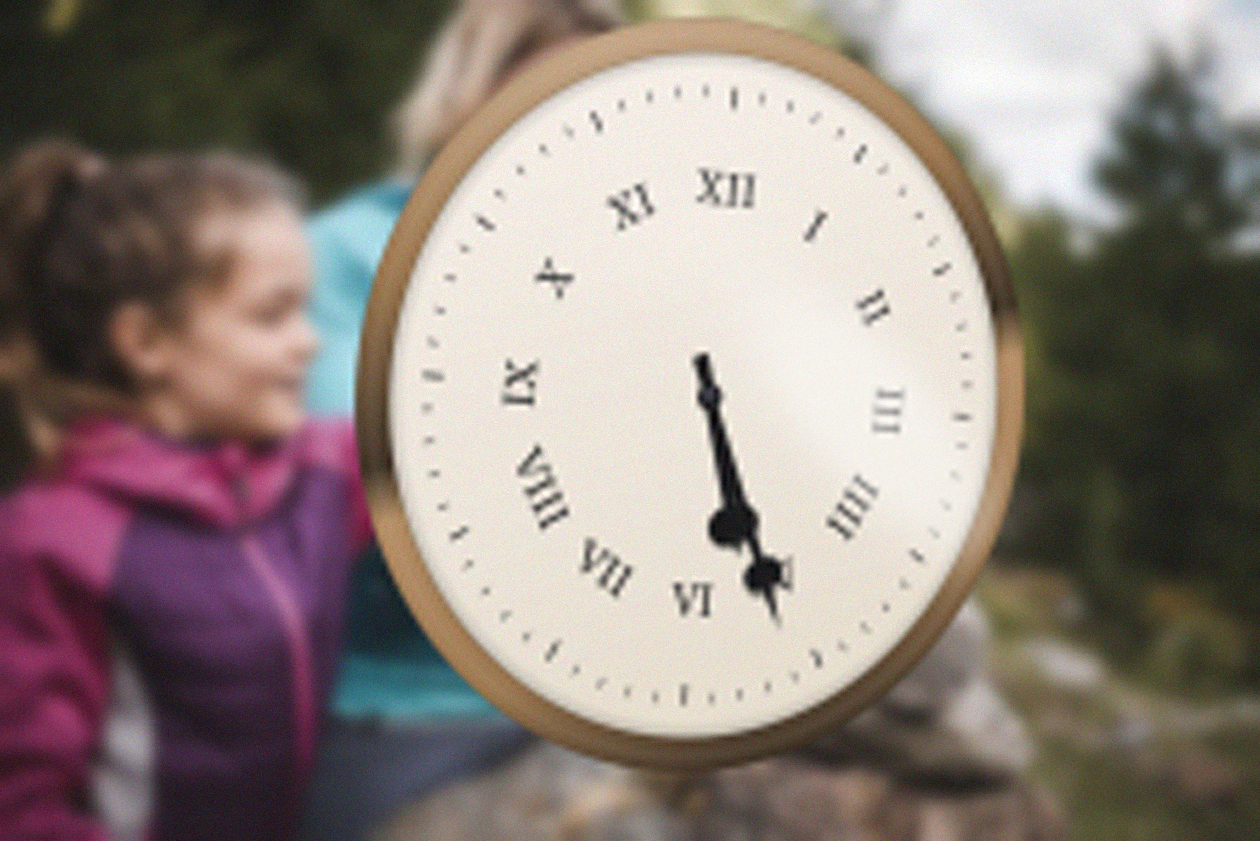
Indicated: 5,26
